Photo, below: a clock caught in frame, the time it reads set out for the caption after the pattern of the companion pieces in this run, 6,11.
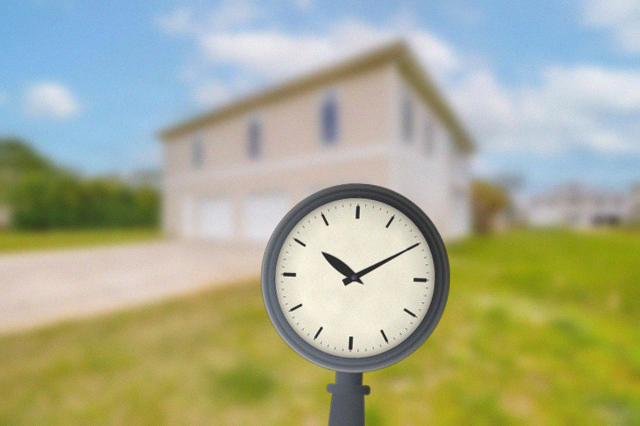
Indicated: 10,10
